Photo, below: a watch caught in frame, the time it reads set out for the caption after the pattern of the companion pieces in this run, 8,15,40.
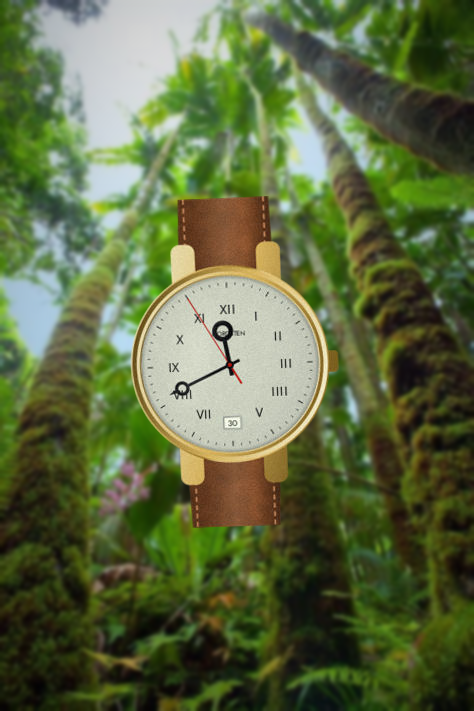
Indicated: 11,40,55
